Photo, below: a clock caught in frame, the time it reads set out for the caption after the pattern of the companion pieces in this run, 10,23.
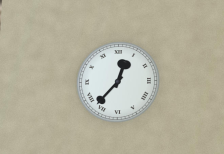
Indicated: 12,37
